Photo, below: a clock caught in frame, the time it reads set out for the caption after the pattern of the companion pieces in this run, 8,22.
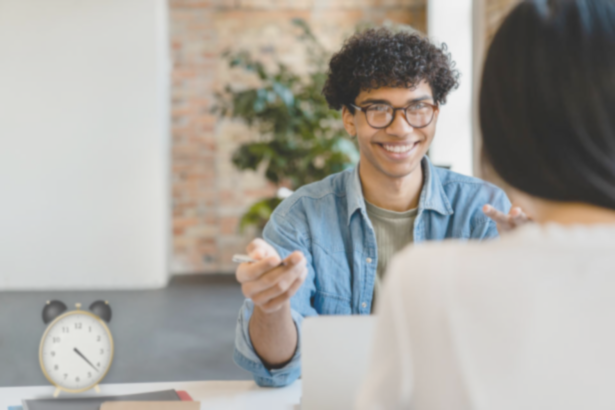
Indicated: 4,22
